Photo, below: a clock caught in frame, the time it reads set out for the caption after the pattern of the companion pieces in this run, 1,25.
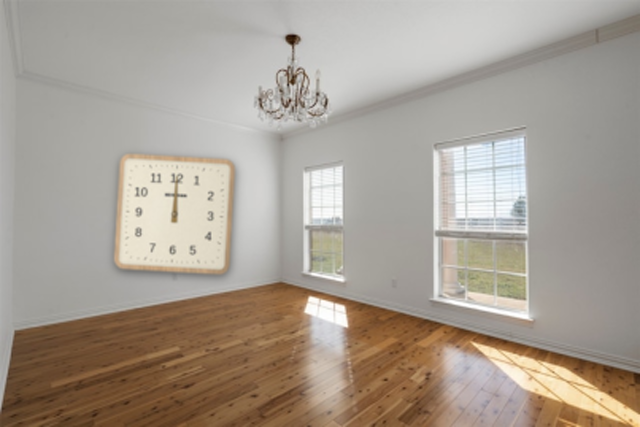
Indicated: 12,00
